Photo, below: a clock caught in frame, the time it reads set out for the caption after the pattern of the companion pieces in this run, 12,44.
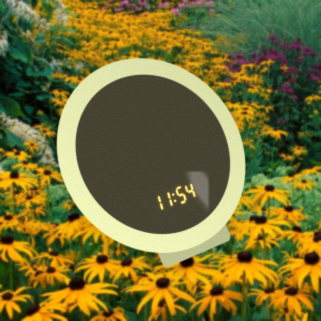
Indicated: 11,54
